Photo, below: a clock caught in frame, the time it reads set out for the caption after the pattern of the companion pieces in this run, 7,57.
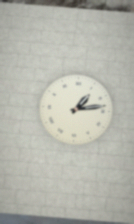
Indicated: 1,13
